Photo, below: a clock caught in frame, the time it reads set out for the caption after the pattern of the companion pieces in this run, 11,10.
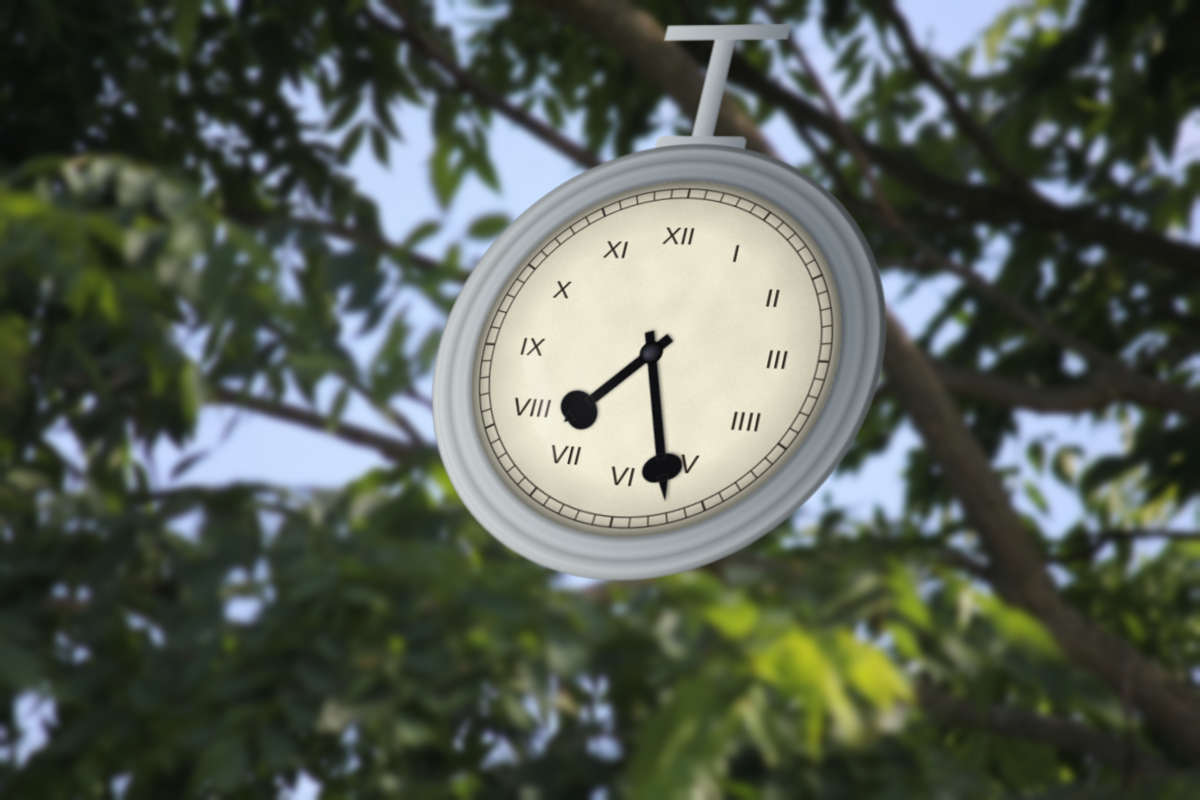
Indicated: 7,27
